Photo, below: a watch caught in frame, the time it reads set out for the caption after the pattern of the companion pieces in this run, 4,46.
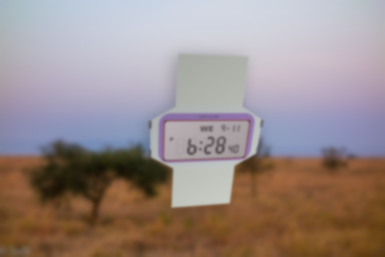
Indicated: 6,28
